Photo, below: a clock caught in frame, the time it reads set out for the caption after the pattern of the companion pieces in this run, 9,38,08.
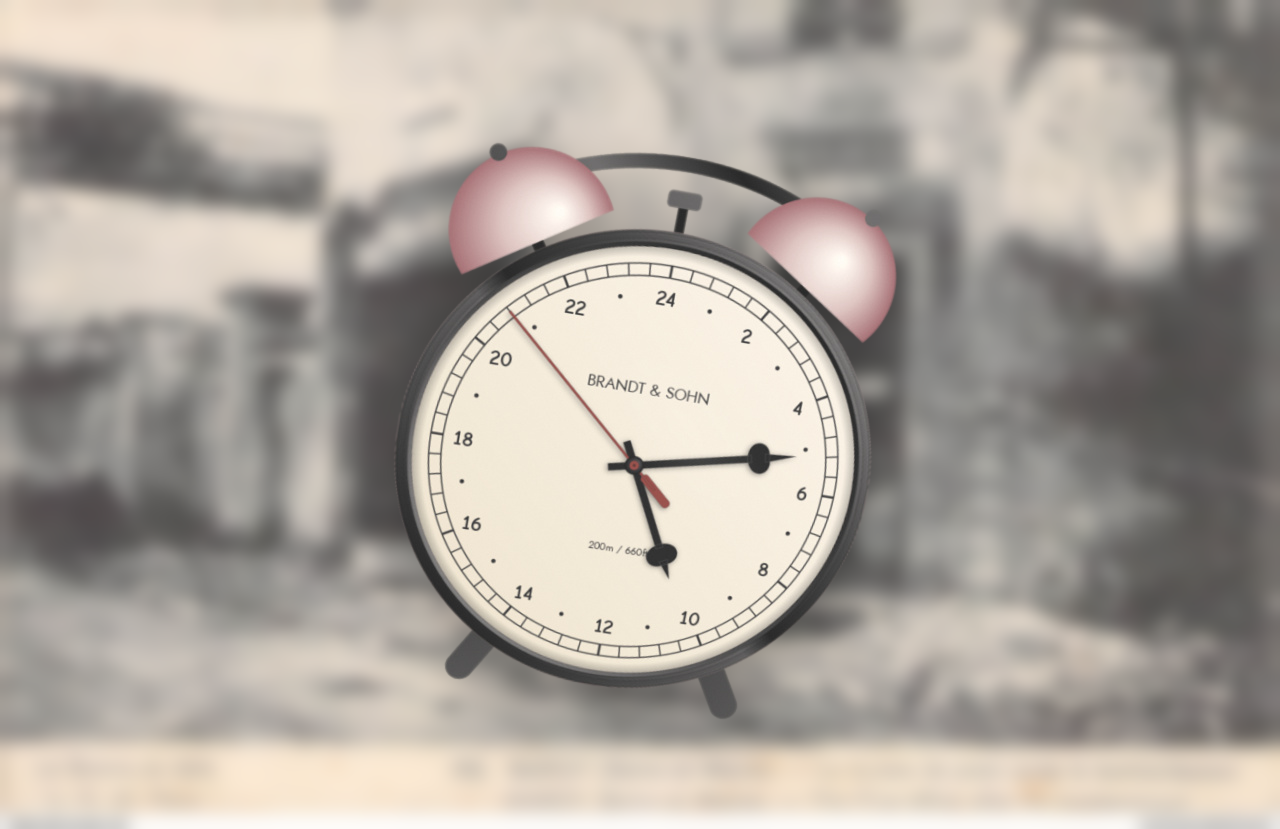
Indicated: 10,12,52
